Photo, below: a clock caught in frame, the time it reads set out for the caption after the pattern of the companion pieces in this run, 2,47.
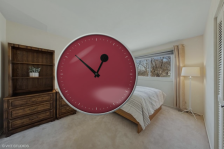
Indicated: 12,52
